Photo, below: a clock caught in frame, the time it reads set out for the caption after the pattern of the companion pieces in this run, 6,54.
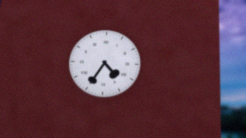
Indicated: 4,35
